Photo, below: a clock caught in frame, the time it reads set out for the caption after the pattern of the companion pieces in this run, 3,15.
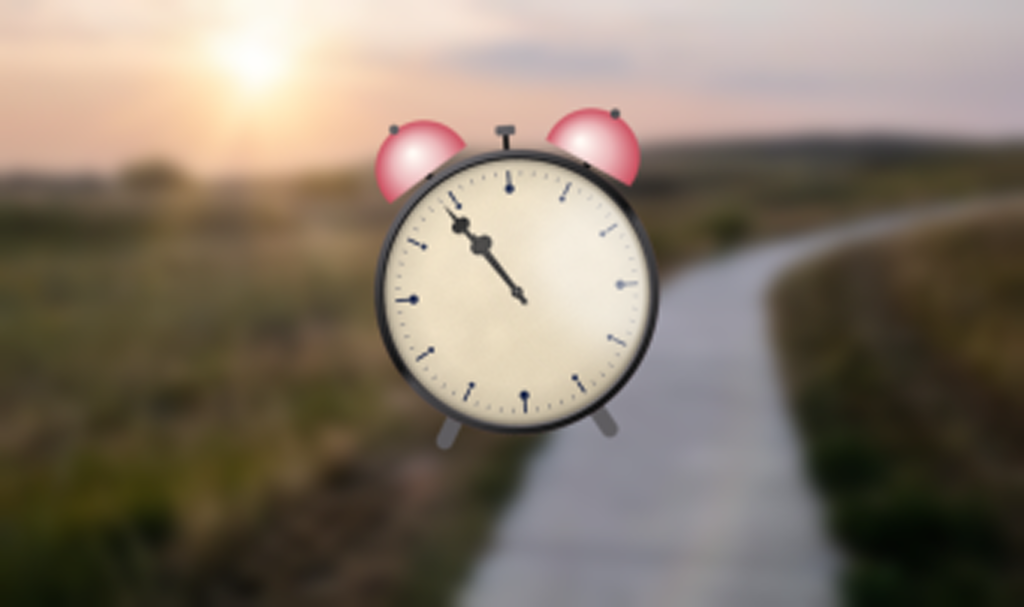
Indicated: 10,54
